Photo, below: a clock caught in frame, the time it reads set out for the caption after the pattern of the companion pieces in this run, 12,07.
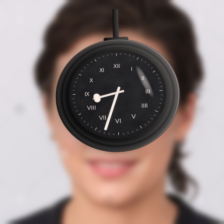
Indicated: 8,33
